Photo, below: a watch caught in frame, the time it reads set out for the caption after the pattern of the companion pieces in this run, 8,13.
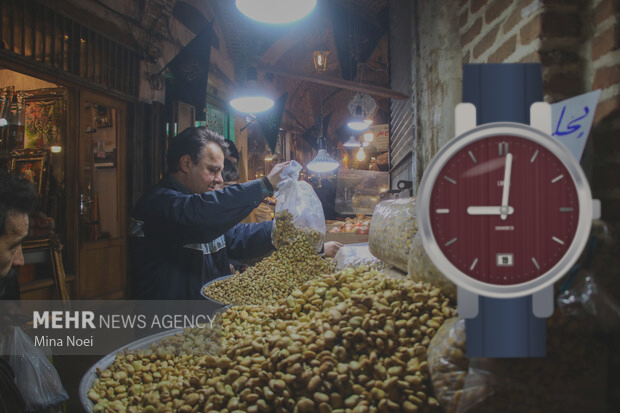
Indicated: 9,01
